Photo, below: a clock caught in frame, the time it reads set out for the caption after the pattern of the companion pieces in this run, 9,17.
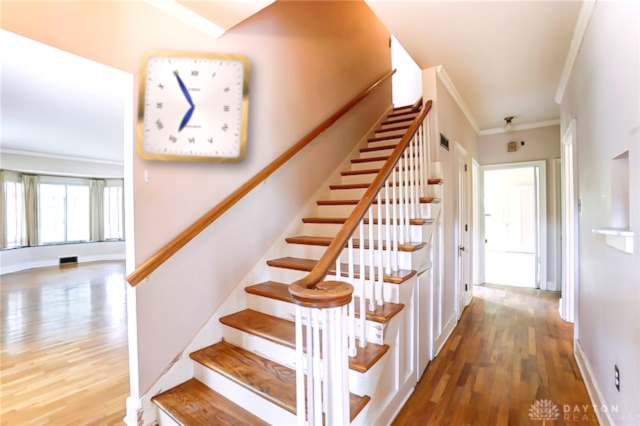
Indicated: 6,55
